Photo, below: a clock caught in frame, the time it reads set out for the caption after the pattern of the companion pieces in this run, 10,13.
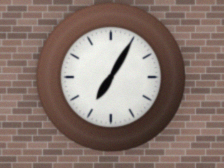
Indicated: 7,05
